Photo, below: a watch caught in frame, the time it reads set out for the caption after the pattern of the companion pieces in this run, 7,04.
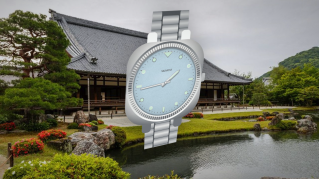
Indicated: 1,44
